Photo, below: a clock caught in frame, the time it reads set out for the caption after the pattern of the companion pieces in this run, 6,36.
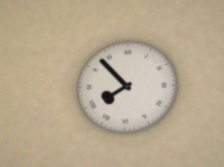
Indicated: 7,53
